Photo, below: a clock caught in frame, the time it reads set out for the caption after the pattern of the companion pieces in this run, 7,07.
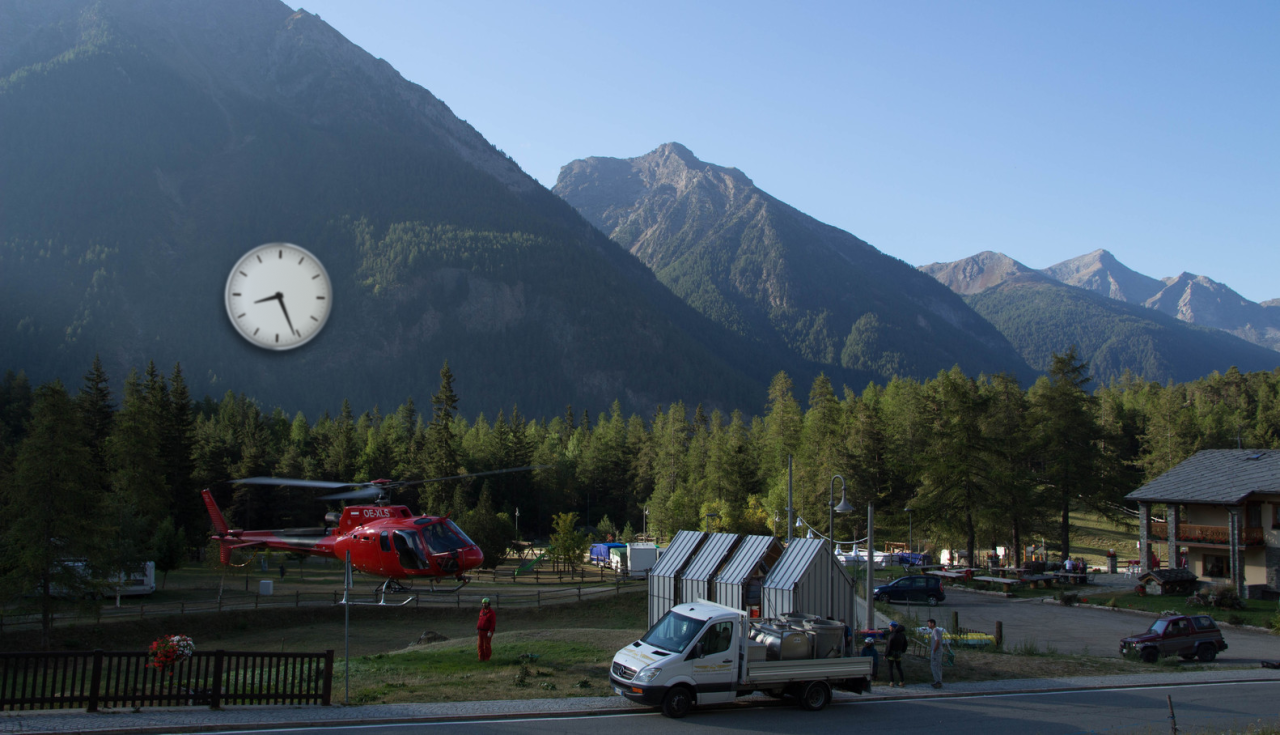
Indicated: 8,26
